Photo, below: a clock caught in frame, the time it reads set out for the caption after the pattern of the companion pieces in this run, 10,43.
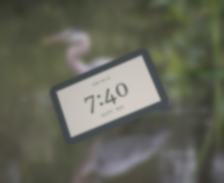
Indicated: 7,40
